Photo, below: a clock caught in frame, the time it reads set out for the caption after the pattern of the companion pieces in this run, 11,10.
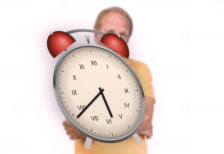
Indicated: 5,39
